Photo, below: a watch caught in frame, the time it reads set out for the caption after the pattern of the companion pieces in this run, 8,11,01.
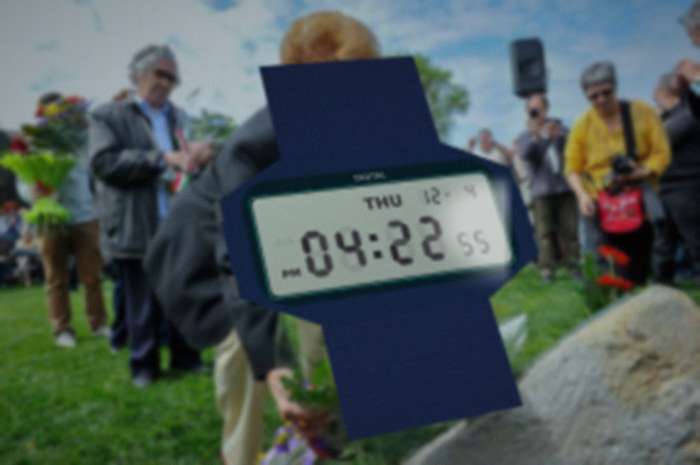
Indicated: 4,22,55
